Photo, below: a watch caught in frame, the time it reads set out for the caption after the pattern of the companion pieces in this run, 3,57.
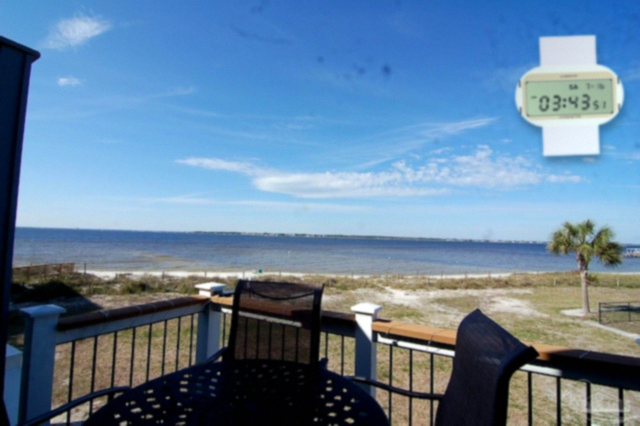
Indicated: 3,43
